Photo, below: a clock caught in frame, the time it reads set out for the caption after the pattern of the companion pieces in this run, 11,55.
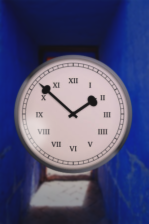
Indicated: 1,52
